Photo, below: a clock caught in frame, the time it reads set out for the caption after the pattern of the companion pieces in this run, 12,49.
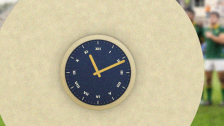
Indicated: 11,11
